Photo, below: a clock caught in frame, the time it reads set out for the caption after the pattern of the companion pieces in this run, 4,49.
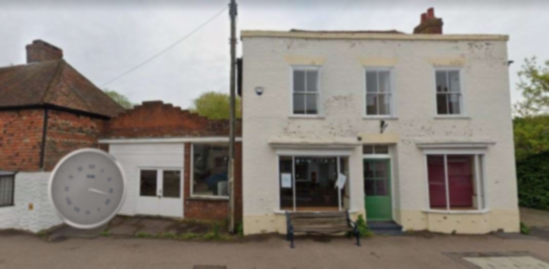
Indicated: 3,17
